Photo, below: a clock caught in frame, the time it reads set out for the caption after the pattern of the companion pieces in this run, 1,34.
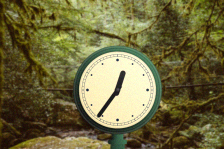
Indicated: 12,36
